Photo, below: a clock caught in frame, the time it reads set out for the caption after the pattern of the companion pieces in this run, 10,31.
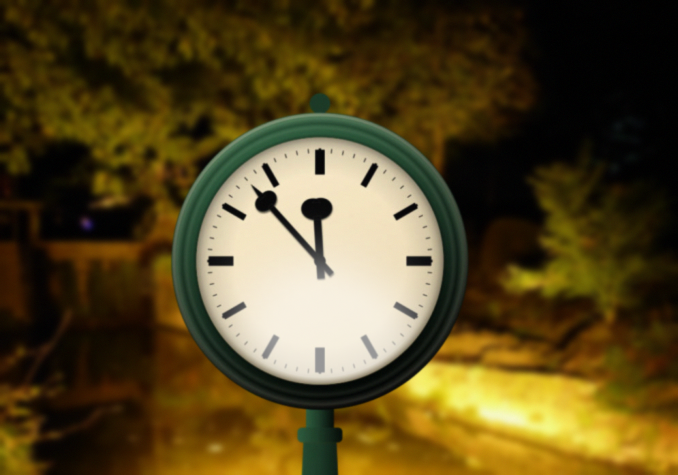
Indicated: 11,53
